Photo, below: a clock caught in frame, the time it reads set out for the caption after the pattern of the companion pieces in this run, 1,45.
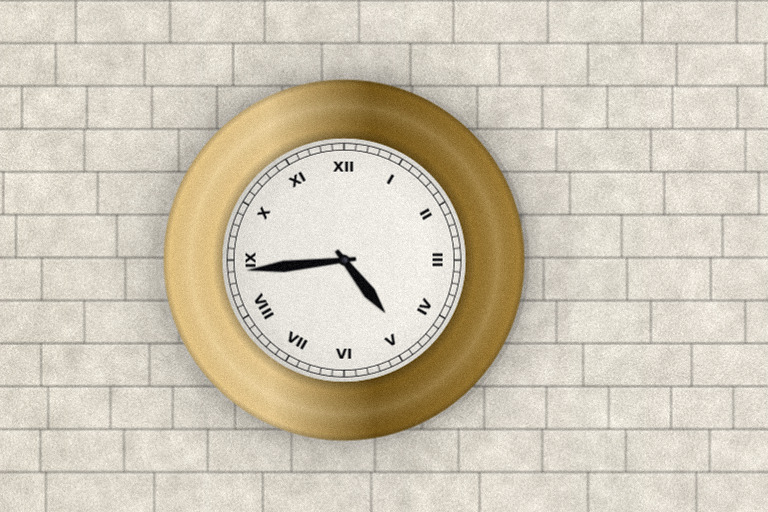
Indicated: 4,44
